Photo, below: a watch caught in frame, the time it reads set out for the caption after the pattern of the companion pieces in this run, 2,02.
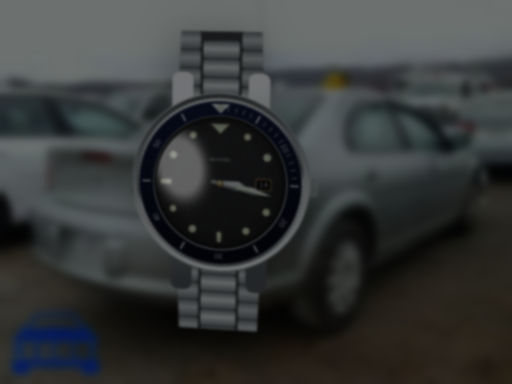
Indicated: 3,17
